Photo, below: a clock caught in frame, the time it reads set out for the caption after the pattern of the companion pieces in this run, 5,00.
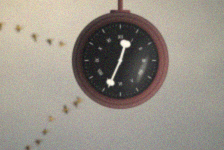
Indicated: 12,34
